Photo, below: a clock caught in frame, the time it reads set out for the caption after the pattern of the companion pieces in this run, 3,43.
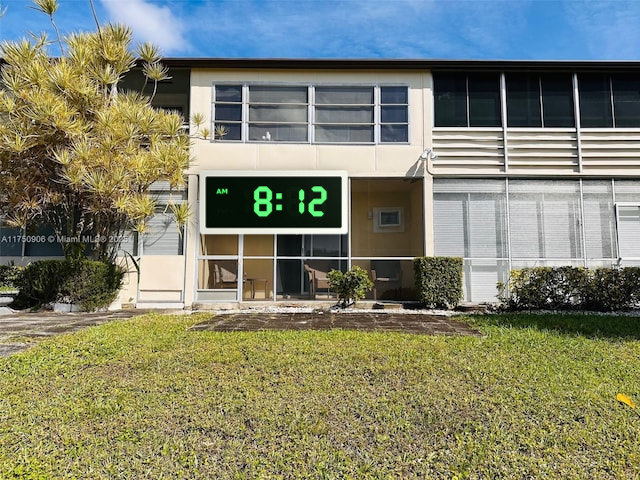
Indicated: 8,12
